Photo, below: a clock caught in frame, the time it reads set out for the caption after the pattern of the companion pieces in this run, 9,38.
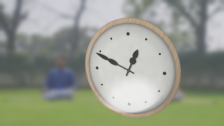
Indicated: 12,49
